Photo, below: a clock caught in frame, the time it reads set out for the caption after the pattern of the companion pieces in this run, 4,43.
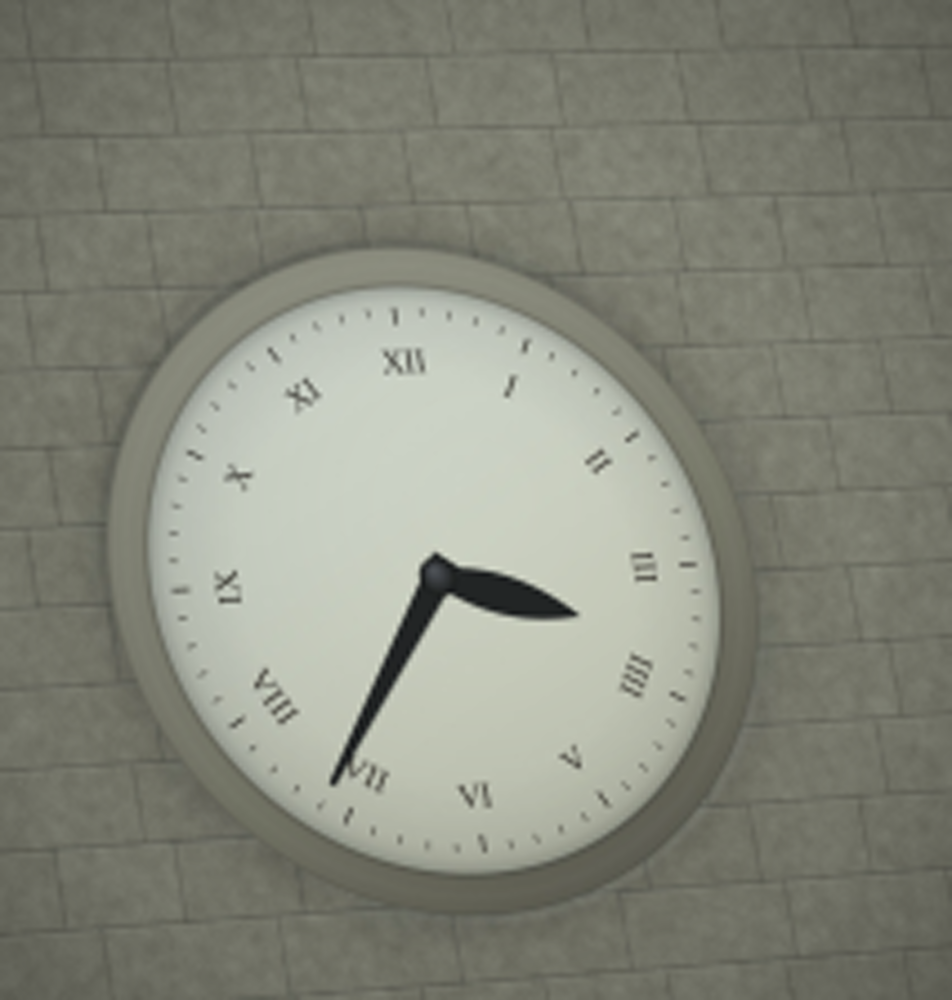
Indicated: 3,36
